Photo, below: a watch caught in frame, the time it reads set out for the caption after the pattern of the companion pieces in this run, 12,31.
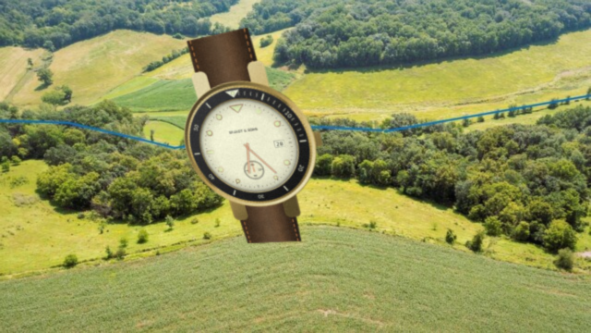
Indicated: 6,24
